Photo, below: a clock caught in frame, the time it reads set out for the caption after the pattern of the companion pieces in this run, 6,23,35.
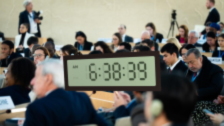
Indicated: 6,38,39
